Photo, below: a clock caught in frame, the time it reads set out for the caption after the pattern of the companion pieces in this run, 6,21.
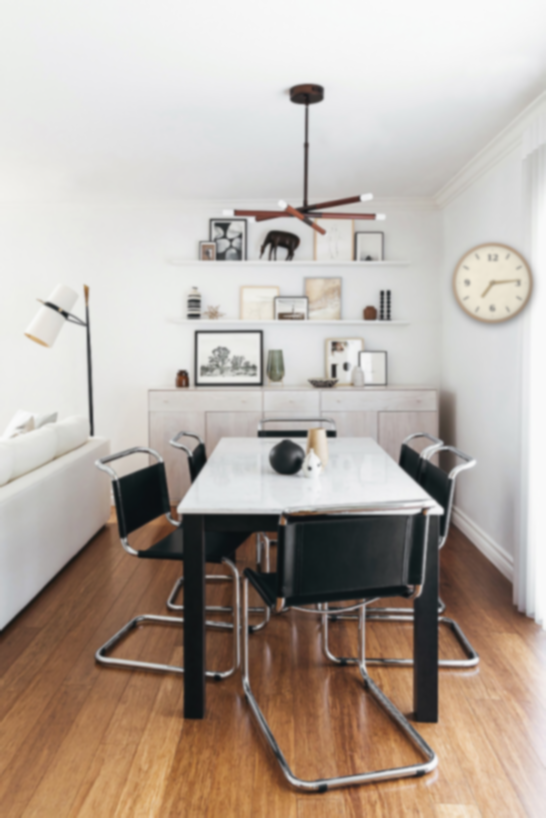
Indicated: 7,14
